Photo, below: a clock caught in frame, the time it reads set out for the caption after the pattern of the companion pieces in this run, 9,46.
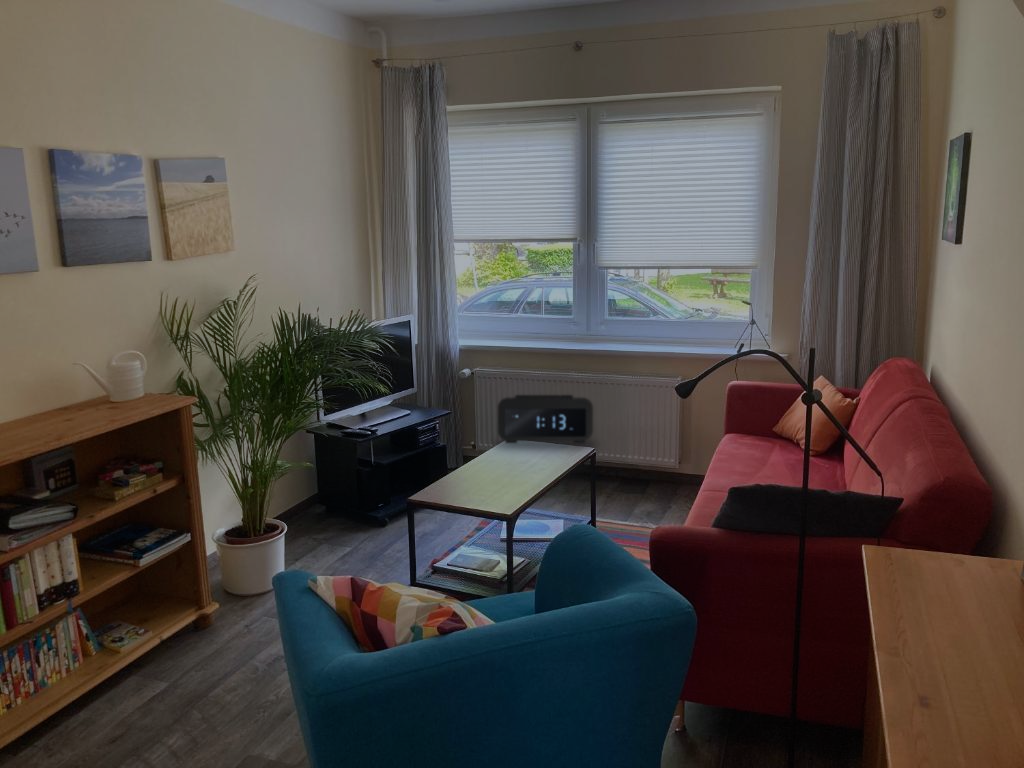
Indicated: 1,13
